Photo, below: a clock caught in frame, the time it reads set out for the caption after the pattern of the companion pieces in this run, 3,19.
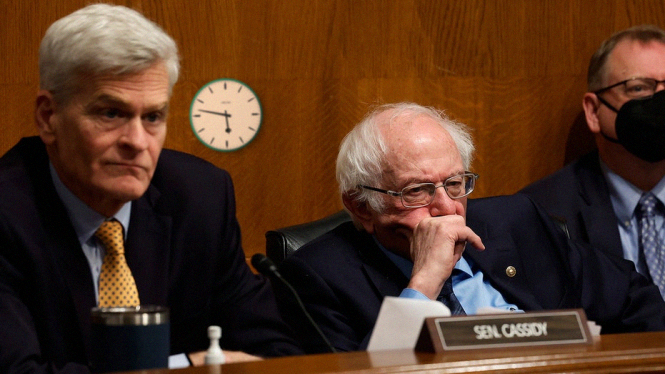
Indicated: 5,47
